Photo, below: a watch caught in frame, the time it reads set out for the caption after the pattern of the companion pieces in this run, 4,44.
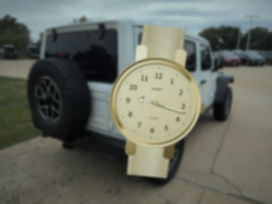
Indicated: 9,17
